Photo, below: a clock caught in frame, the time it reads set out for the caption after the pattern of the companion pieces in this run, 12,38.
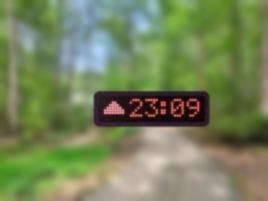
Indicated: 23,09
